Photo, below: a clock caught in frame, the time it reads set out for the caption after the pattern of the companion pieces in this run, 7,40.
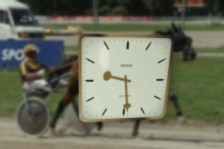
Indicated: 9,29
